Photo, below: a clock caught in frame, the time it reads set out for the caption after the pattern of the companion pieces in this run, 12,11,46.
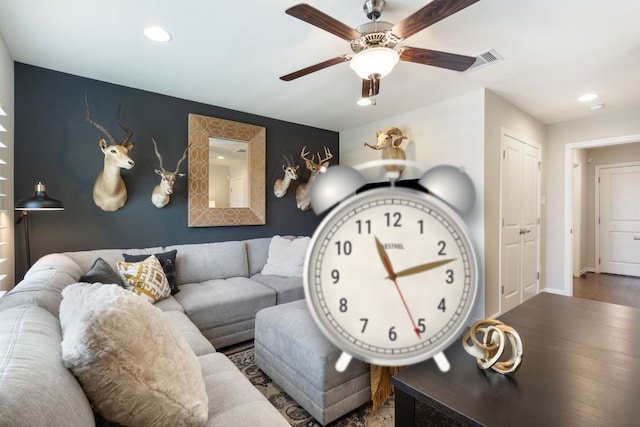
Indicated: 11,12,26
